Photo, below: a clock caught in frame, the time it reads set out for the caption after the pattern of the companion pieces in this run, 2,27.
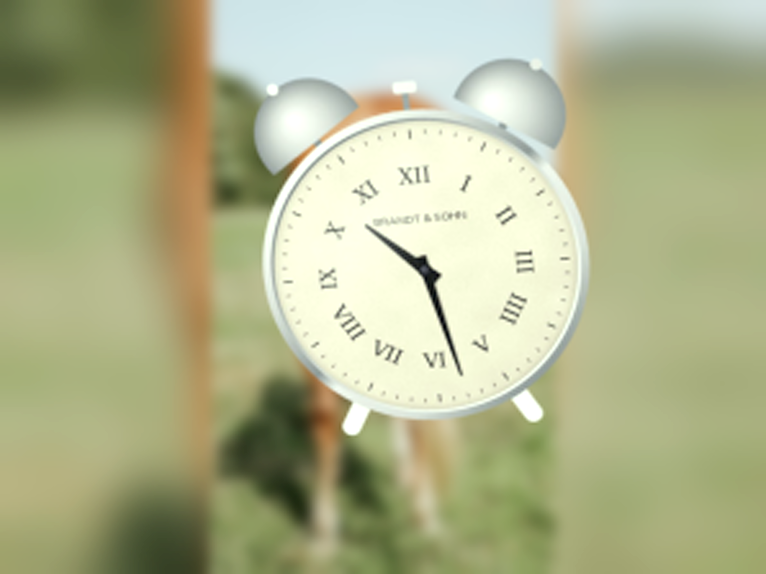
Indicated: 10,28
